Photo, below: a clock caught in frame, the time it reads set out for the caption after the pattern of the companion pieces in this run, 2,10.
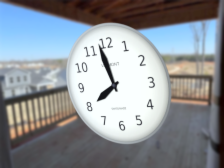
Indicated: 7,58
